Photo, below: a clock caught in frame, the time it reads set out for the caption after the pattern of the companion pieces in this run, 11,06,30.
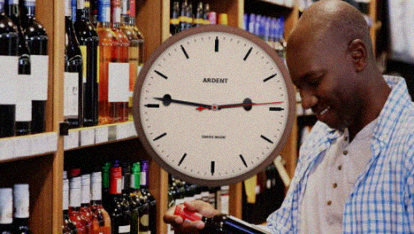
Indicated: 2,46,14
